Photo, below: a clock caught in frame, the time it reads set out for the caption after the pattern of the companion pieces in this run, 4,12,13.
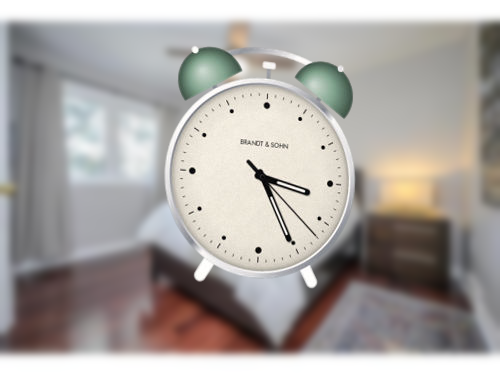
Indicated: 3,25,22
